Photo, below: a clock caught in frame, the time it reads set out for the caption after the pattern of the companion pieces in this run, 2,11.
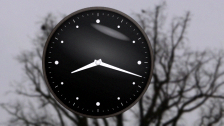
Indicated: 8,18
